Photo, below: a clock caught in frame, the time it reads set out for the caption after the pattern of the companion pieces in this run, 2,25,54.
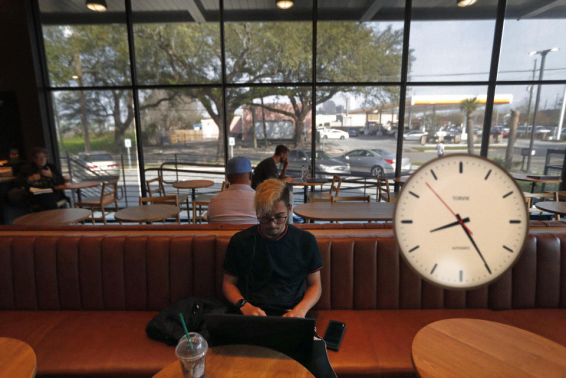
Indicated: 8,24,53
